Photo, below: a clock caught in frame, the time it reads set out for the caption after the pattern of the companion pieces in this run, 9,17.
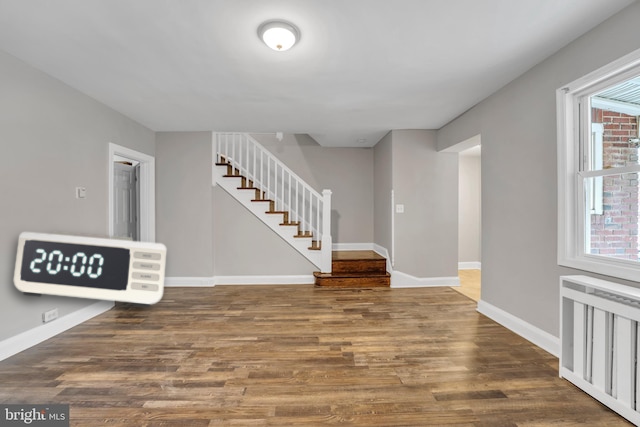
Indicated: 20,00
